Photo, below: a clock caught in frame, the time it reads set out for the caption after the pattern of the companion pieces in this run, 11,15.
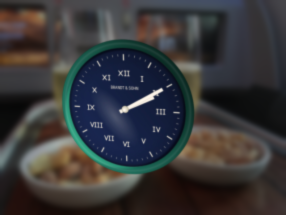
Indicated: 2,10
